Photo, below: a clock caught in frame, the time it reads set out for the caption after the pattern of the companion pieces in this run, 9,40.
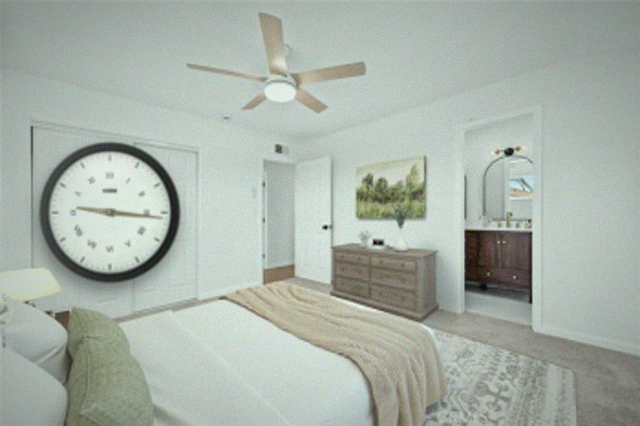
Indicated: 9,16
